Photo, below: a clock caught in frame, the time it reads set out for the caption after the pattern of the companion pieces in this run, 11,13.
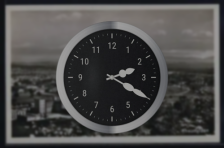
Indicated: 2,20
